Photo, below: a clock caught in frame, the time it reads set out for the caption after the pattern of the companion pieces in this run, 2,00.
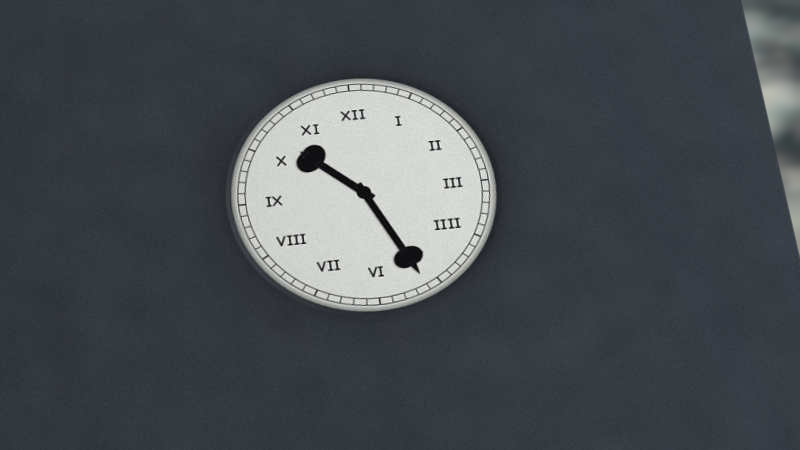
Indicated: 10,26
